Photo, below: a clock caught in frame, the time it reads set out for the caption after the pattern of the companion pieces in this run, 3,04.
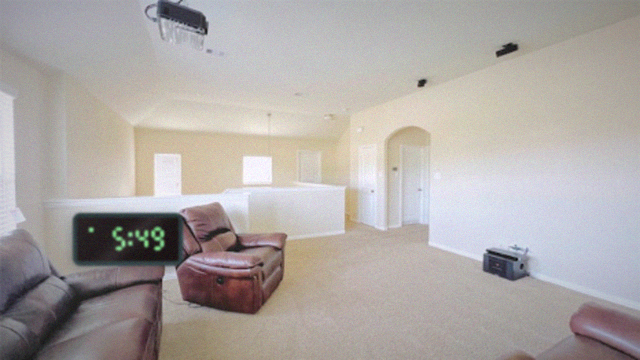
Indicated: 5,49
